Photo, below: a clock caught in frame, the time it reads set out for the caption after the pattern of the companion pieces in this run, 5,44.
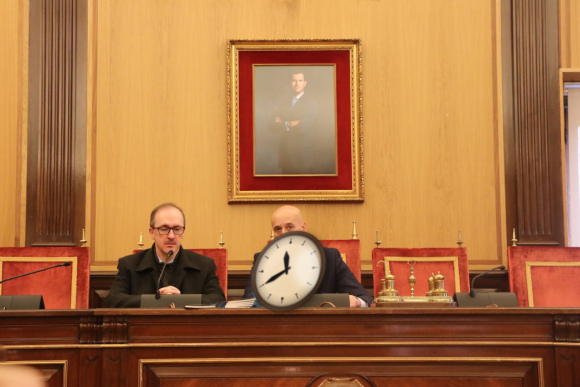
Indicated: 11,40
